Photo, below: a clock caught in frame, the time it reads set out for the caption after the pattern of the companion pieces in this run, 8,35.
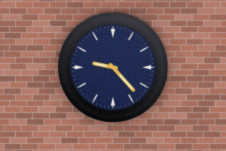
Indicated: 9,23
